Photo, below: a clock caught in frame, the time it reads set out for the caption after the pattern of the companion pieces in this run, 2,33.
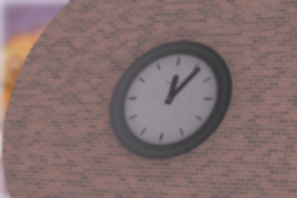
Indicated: 12,06
